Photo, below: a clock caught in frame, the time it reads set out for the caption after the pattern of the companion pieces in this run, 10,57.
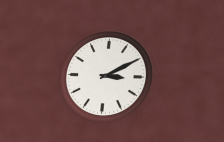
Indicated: 3,10
